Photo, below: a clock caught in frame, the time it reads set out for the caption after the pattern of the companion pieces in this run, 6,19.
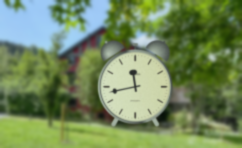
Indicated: 11,43
